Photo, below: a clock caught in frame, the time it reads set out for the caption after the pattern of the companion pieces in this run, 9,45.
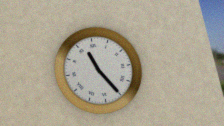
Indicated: 11,25
